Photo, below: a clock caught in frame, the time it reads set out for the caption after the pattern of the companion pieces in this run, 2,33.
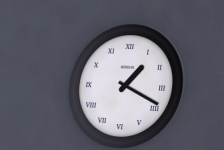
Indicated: 1,19
